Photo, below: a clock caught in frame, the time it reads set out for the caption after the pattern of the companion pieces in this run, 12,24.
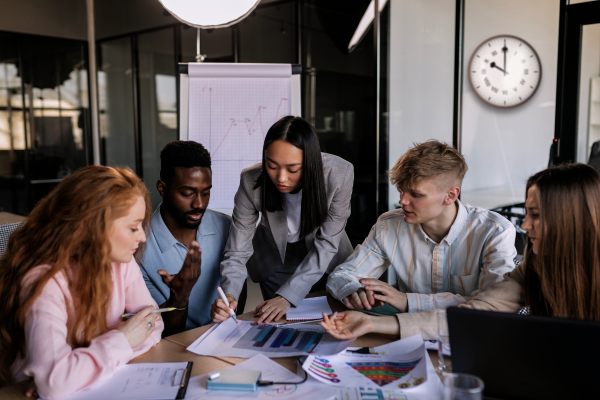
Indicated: 10,00
